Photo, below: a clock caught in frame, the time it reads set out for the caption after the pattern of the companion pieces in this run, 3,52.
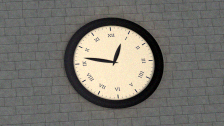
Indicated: 12,47
